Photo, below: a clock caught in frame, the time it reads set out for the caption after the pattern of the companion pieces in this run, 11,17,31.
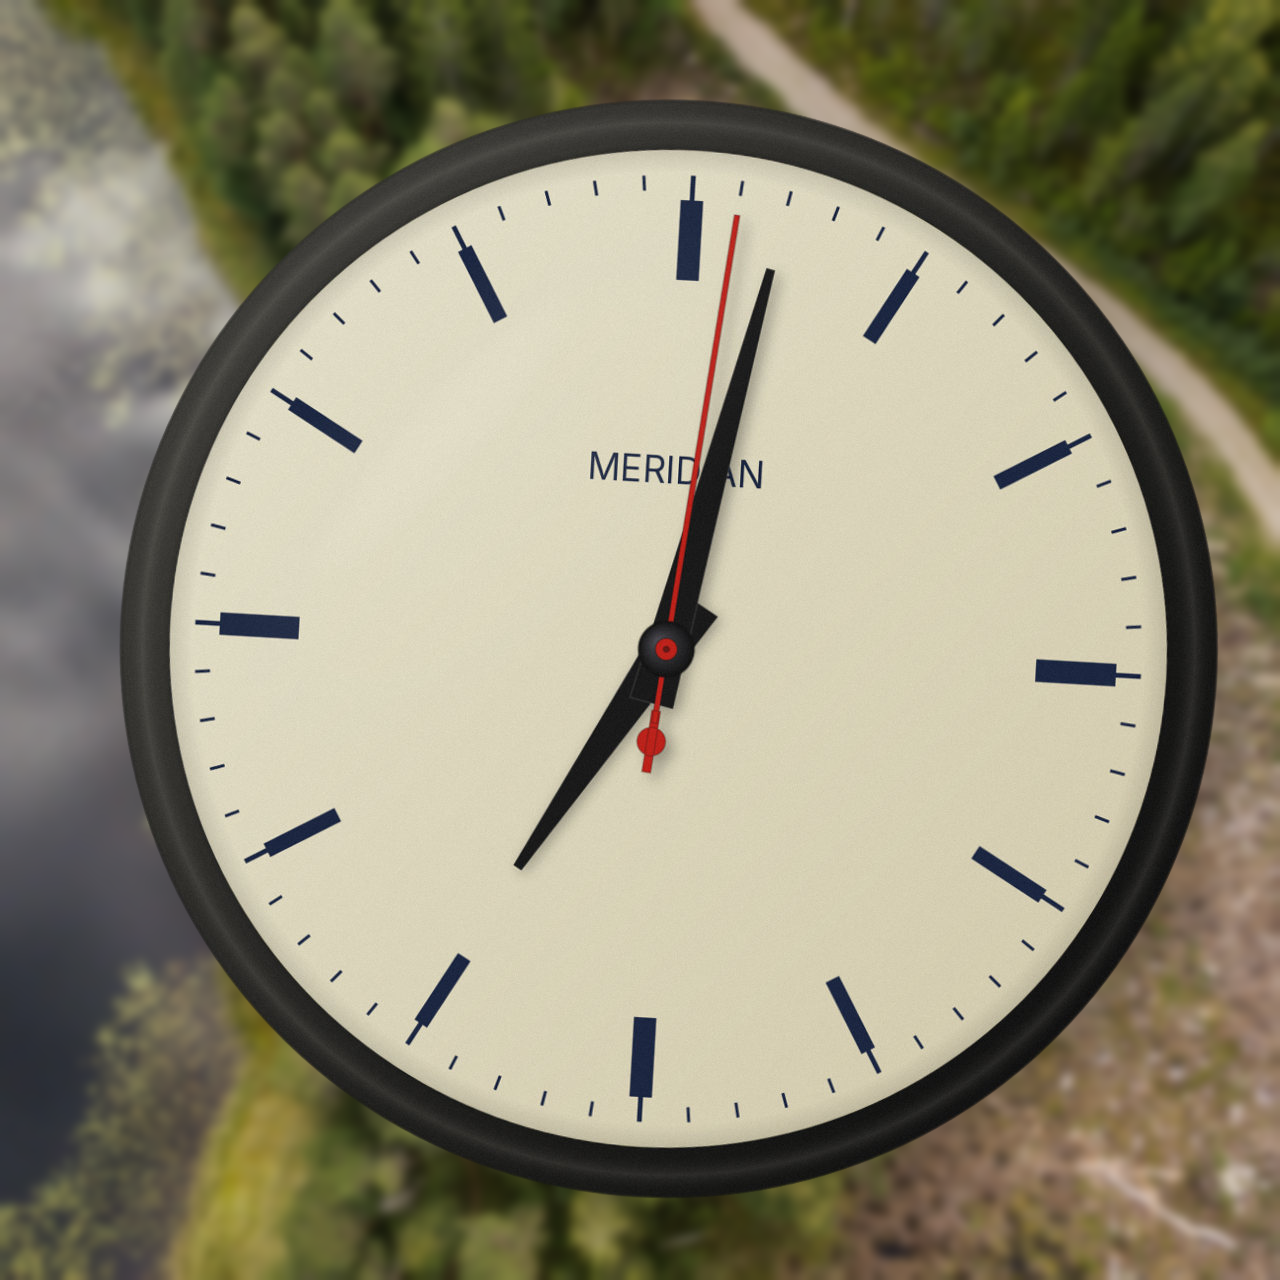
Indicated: 7,02,01
